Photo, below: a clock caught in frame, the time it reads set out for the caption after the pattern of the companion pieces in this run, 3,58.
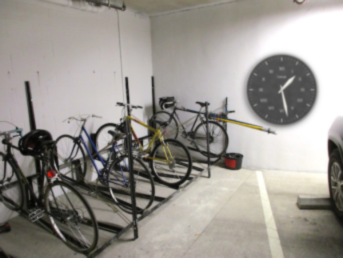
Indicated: 1,28
